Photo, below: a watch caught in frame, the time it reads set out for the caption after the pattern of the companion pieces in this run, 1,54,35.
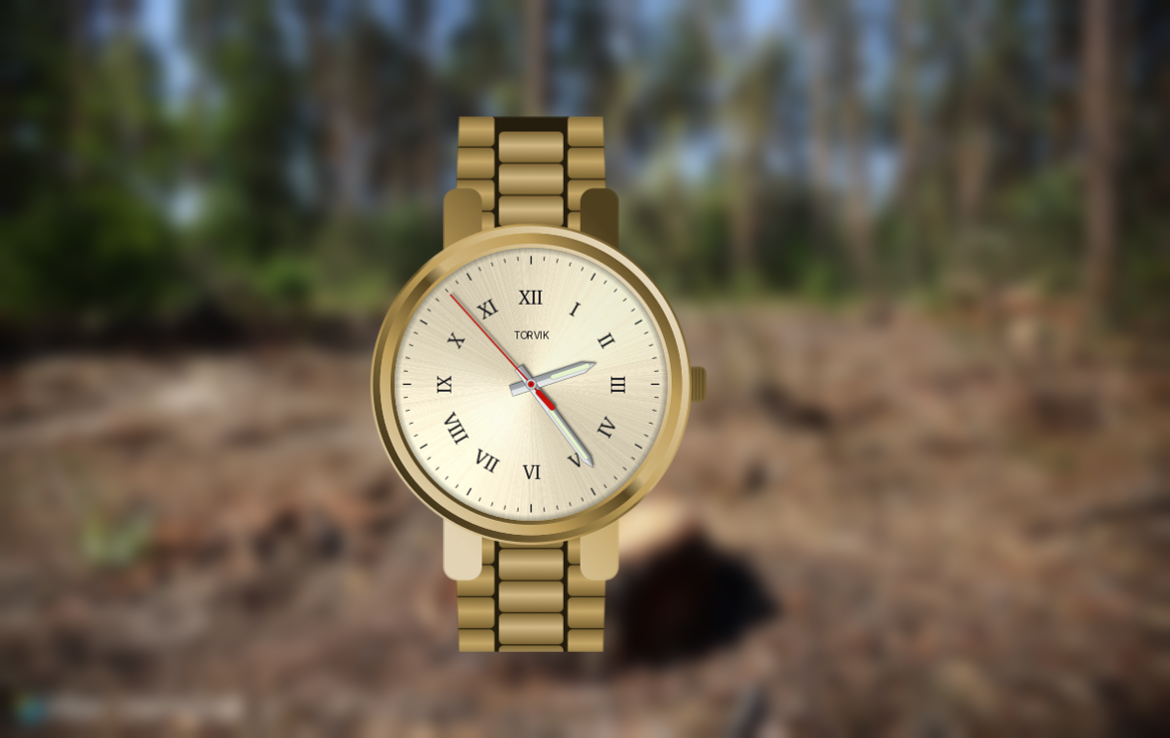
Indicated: 2,23,53
